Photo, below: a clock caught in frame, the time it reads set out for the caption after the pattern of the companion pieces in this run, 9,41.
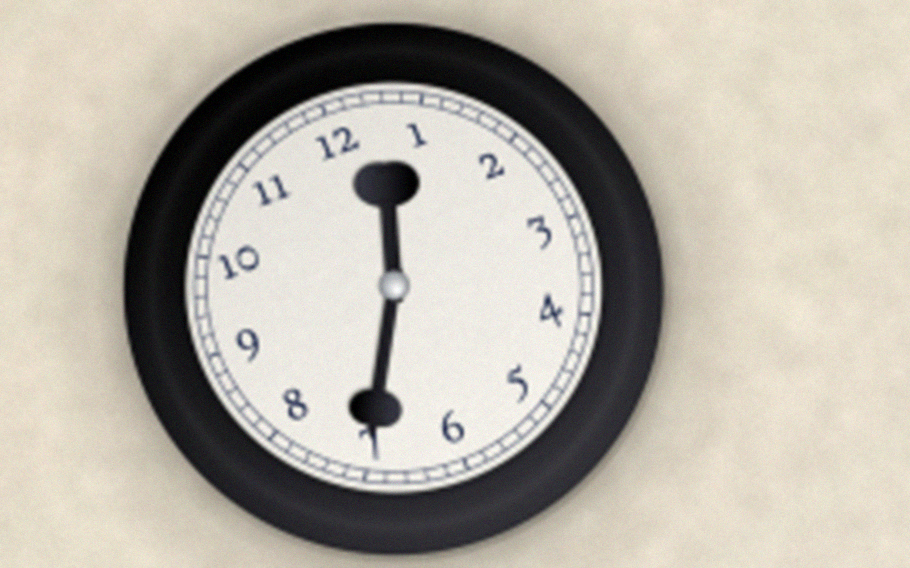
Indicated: 12,35
